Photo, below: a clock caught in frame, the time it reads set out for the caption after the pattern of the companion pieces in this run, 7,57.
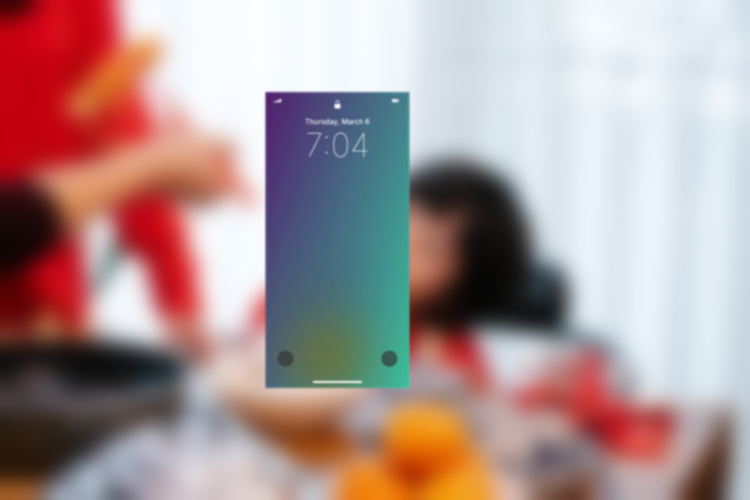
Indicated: 7,04
